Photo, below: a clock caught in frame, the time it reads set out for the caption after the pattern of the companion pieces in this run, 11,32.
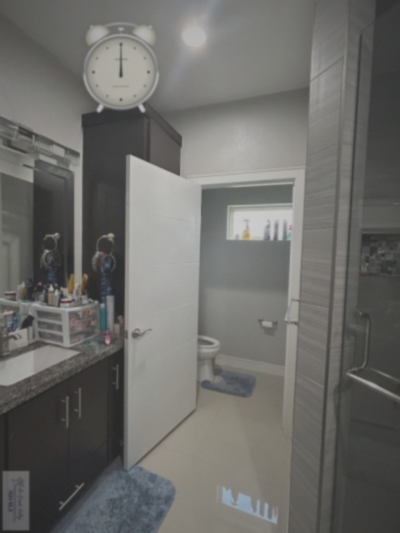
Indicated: 12,00
